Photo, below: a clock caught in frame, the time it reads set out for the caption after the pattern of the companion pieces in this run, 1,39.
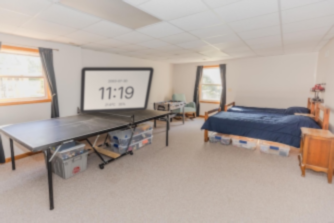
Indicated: 11,19
